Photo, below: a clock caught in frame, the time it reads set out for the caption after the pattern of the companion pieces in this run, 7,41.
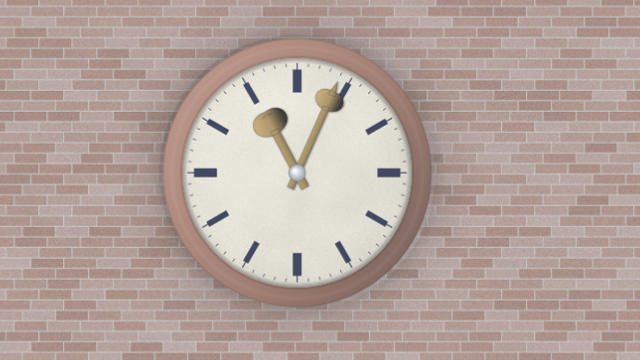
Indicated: 11,04
